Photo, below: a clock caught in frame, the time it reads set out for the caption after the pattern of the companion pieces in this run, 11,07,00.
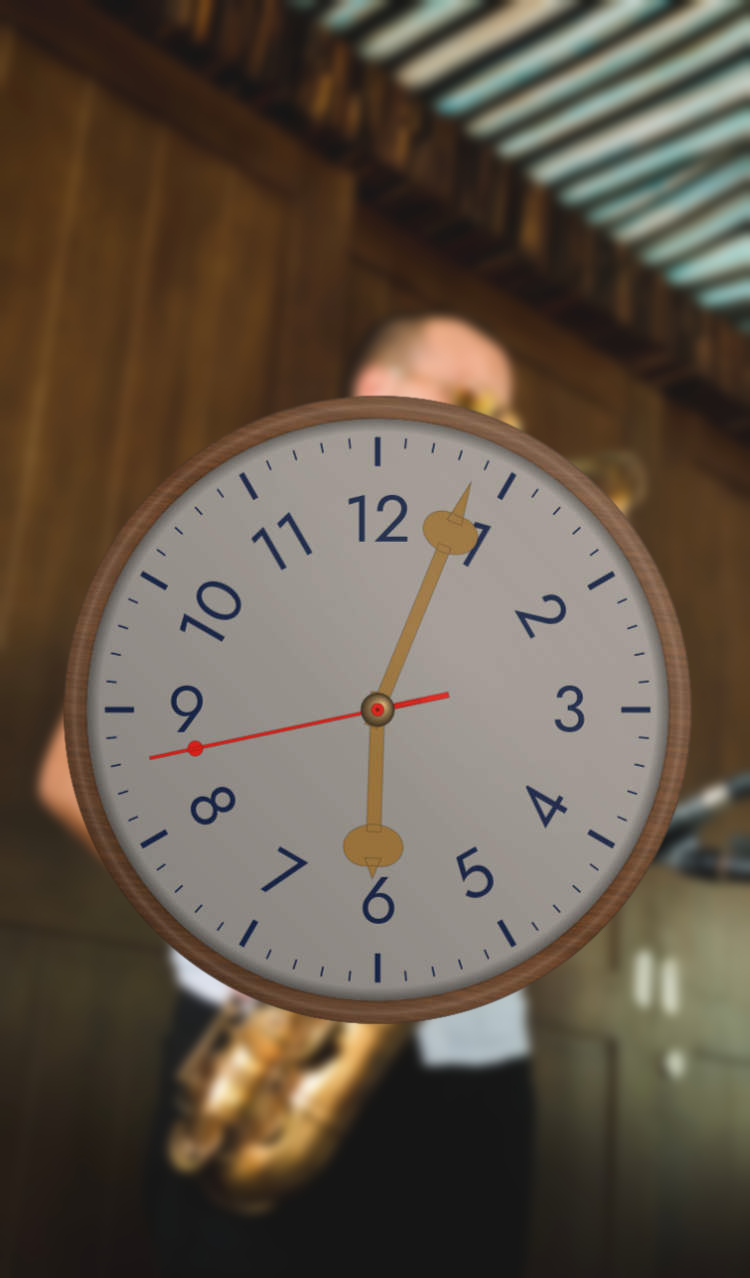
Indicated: 6,03,43
